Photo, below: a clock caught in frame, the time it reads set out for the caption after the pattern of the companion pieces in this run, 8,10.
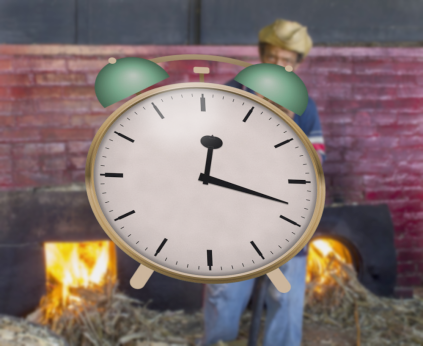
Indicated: 12,18
